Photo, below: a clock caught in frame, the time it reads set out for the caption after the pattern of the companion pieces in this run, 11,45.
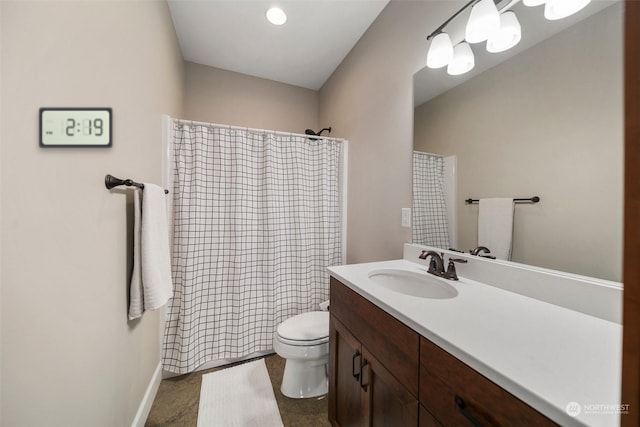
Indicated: 2,19
